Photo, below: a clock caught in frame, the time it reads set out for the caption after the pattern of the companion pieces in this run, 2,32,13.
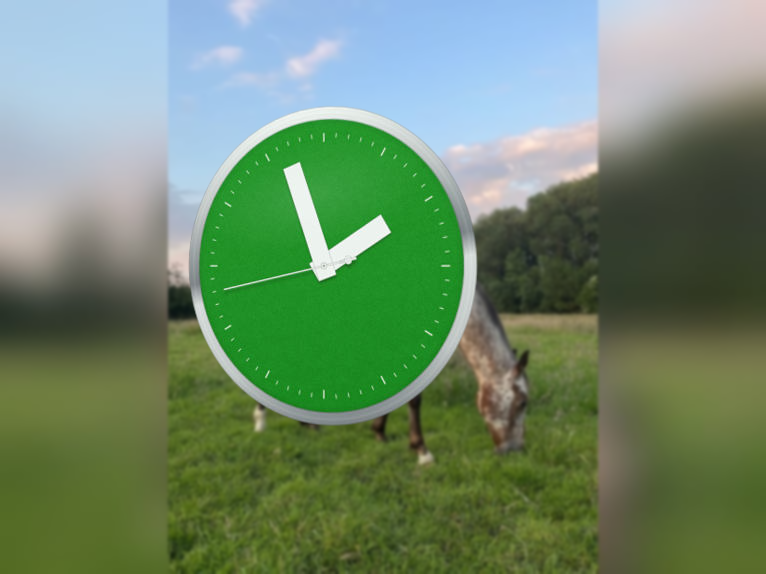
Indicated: 1,56,43
